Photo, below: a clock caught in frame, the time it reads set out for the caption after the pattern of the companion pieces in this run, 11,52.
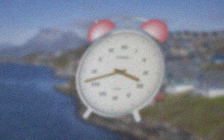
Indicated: 3,42
